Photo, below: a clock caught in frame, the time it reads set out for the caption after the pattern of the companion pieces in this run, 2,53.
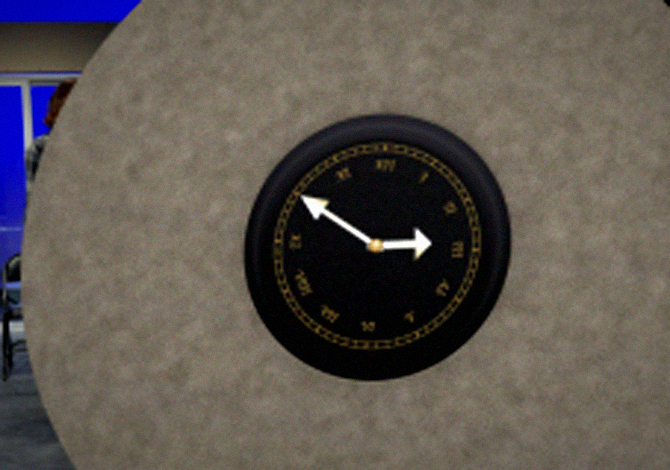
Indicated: 2,50
